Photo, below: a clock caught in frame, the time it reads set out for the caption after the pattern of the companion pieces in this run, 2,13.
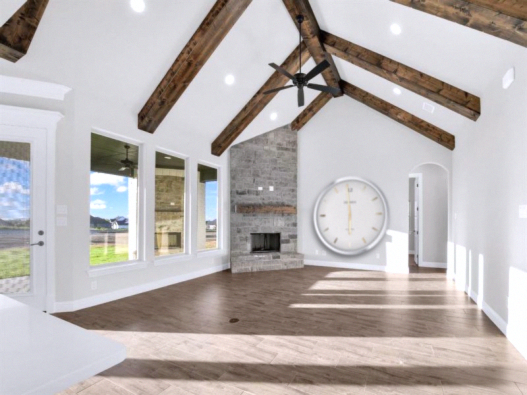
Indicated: 5,59
